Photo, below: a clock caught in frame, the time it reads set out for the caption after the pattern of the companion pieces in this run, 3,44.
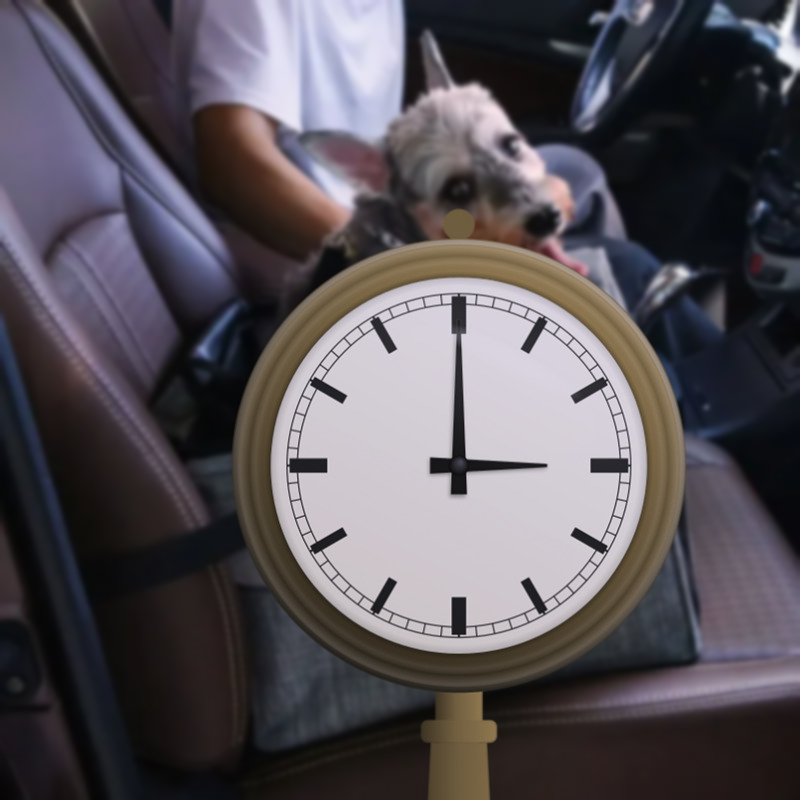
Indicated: 3,00
